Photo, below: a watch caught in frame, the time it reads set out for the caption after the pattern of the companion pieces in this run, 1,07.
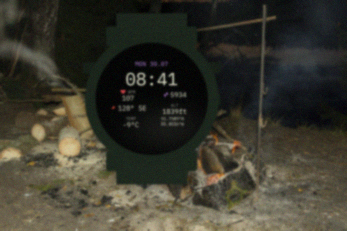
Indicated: 8,41
